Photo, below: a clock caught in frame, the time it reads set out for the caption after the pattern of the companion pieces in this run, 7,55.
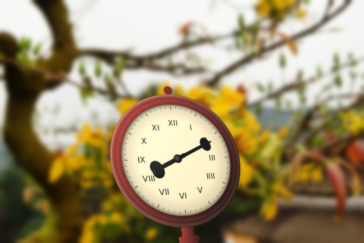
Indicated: 8,11
